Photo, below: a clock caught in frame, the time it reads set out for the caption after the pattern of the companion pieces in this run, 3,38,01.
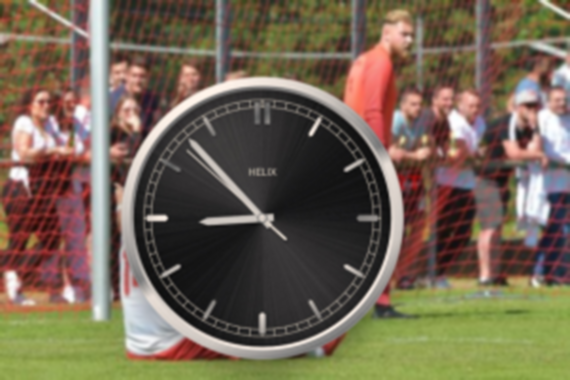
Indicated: 8,52,52
